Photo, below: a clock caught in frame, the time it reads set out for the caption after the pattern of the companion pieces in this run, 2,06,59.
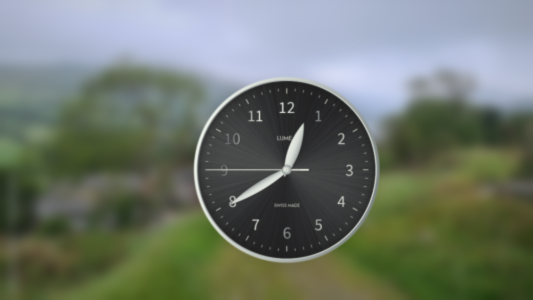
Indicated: 12,39,45
